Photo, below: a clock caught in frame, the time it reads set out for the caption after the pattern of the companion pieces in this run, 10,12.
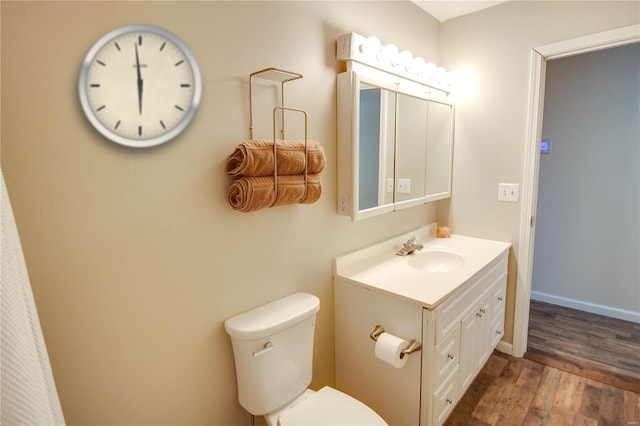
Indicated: 5,59
